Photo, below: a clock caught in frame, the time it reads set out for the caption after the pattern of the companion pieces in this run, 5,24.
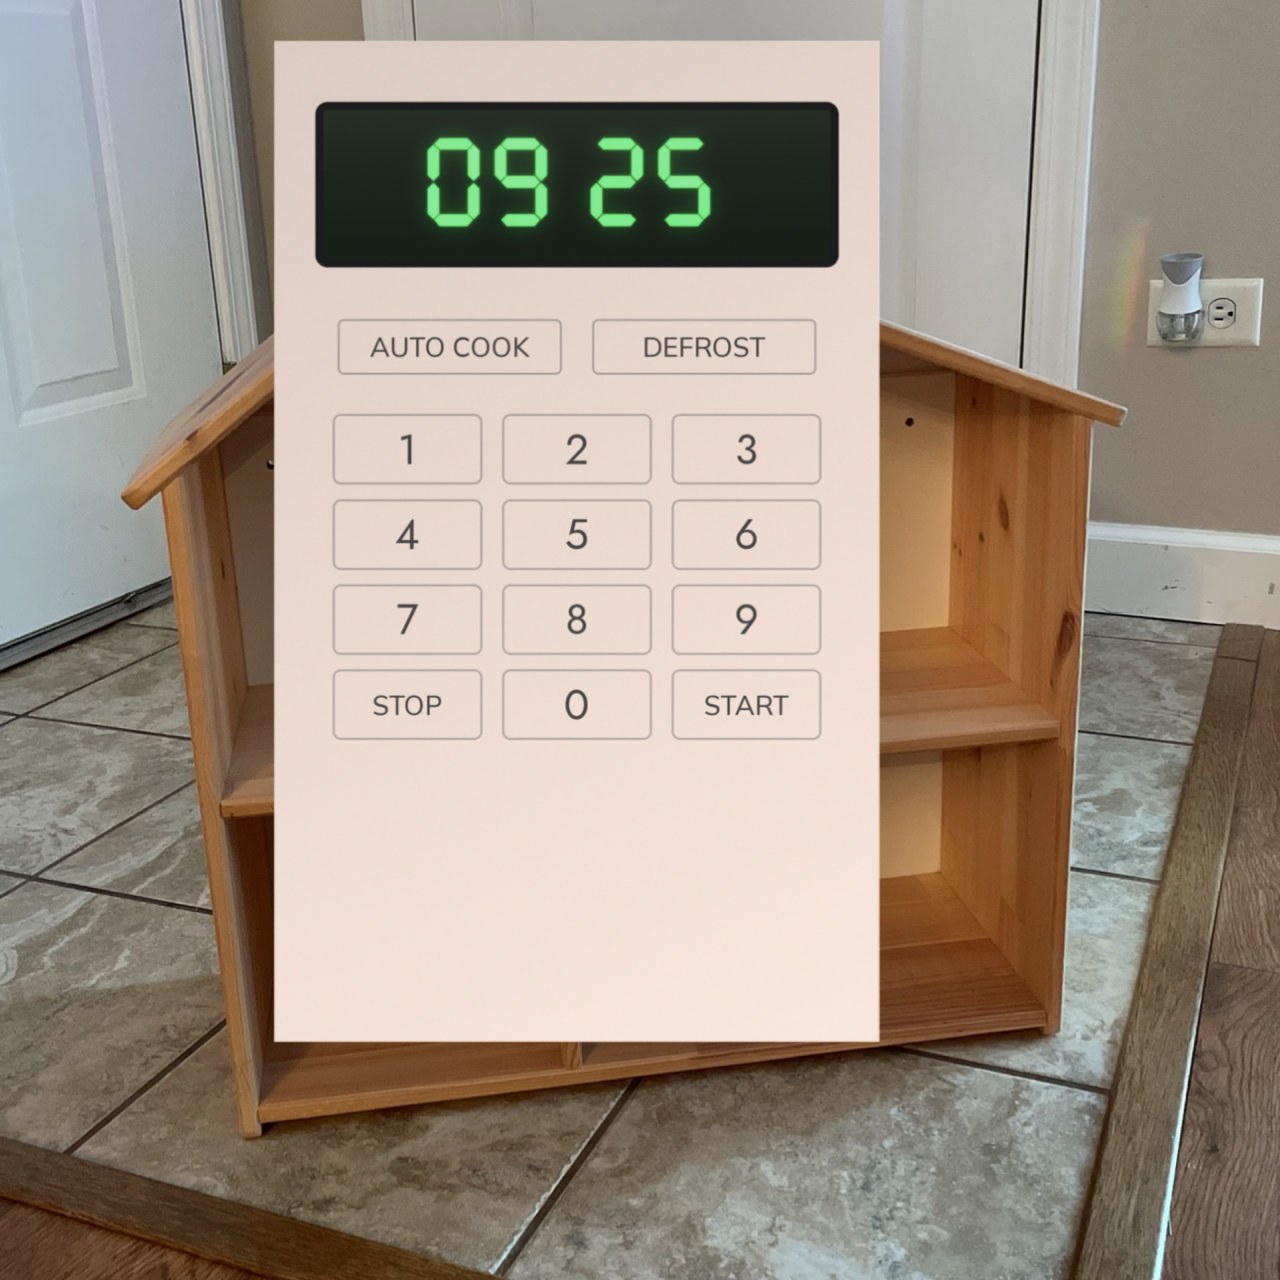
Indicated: 9,25
